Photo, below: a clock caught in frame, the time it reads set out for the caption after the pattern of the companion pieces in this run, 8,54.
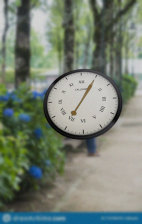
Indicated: 7,05
